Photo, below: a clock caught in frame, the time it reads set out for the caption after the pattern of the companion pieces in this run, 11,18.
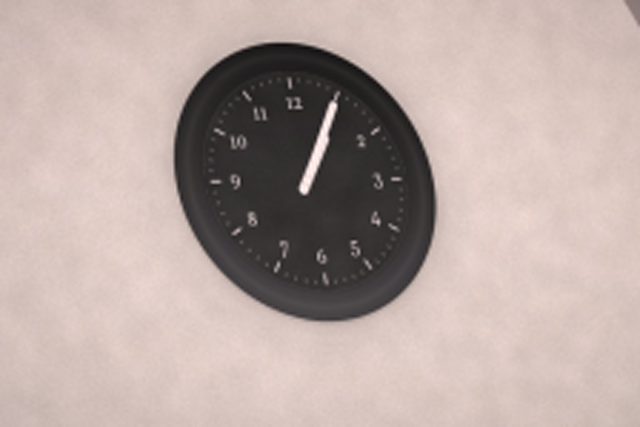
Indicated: 1,05
